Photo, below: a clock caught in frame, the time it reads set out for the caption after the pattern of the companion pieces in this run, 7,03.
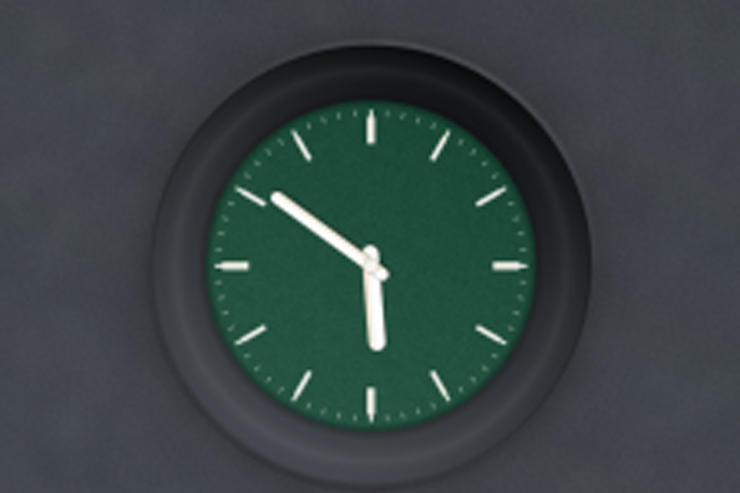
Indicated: 5,51
